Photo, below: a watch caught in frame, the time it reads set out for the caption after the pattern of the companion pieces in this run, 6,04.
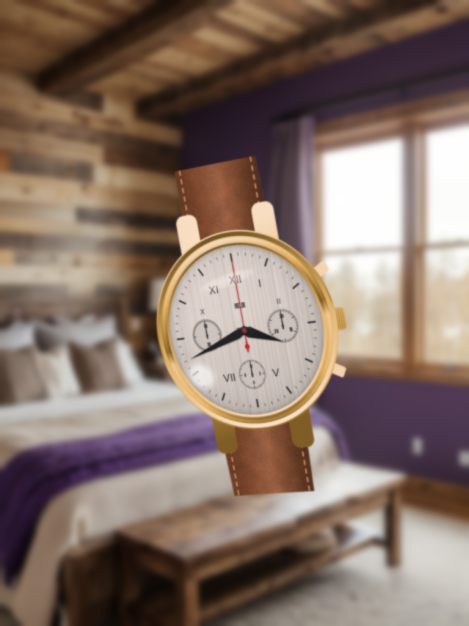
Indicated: 3,42
